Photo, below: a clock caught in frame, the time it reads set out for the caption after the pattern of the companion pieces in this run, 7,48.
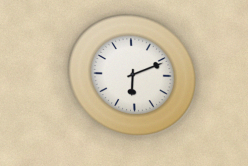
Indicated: 6,11
